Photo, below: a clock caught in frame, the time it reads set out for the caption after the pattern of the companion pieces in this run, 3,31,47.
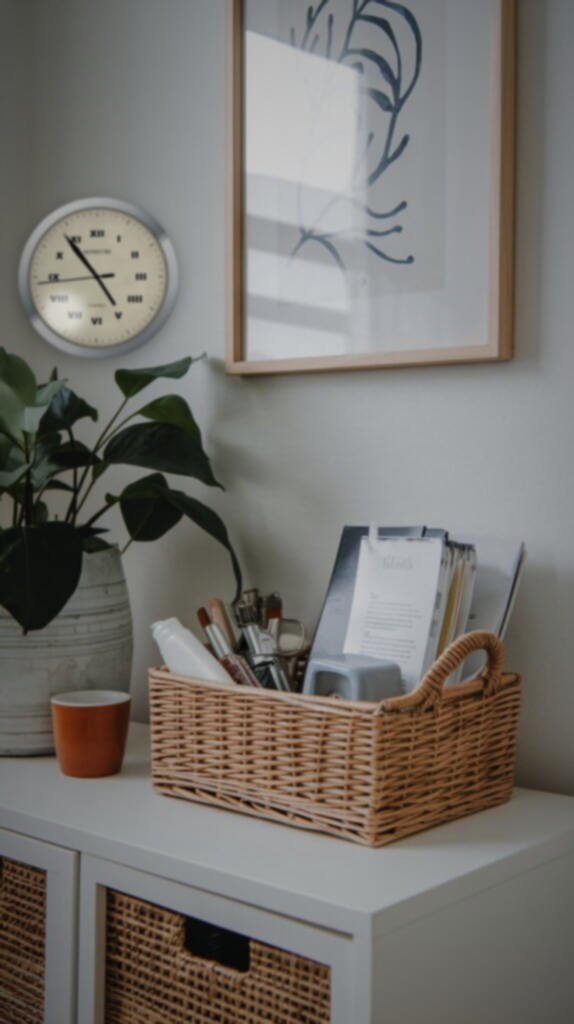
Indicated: 4,53,44
